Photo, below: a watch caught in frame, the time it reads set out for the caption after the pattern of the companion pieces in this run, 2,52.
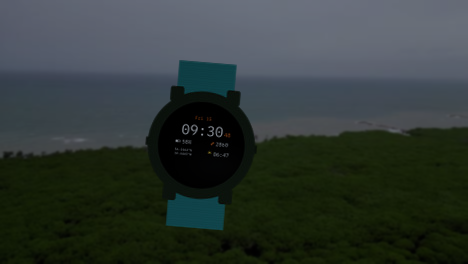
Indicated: 9,30
